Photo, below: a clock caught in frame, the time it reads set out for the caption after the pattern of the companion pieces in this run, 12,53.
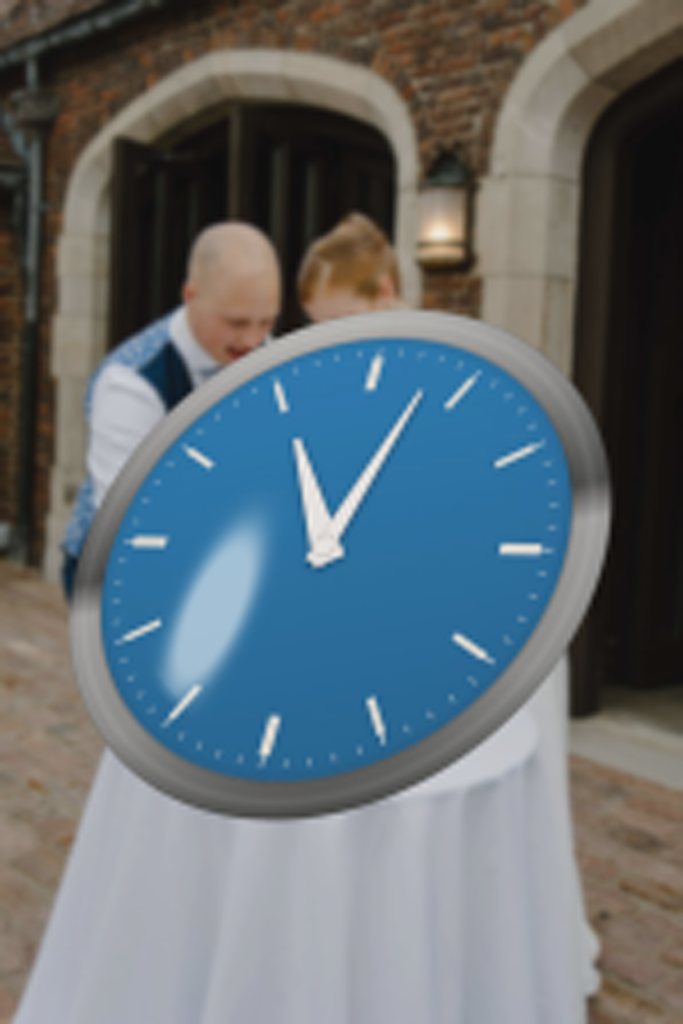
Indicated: 11,03
